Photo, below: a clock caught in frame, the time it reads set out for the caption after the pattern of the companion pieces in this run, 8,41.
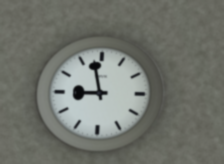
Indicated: 8,58
